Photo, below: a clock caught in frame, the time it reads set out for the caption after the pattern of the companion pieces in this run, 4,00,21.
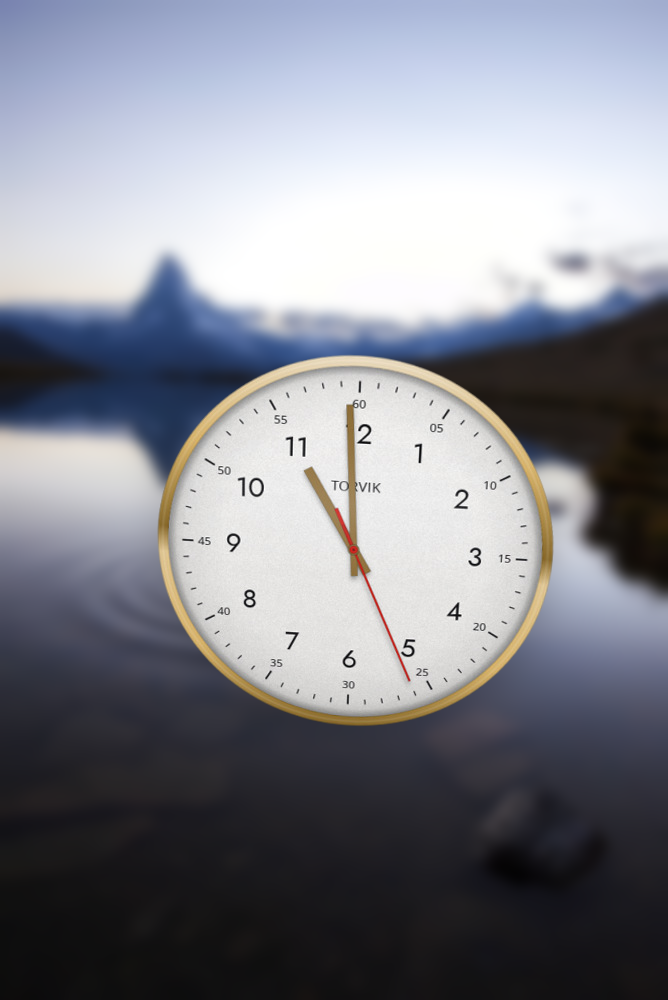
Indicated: 10,59,26
